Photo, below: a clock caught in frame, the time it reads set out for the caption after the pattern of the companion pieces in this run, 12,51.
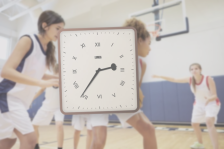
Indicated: 2,36
